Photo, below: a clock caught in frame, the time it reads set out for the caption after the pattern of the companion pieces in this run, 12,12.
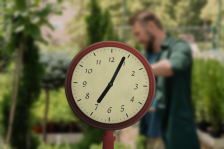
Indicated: 7,04
